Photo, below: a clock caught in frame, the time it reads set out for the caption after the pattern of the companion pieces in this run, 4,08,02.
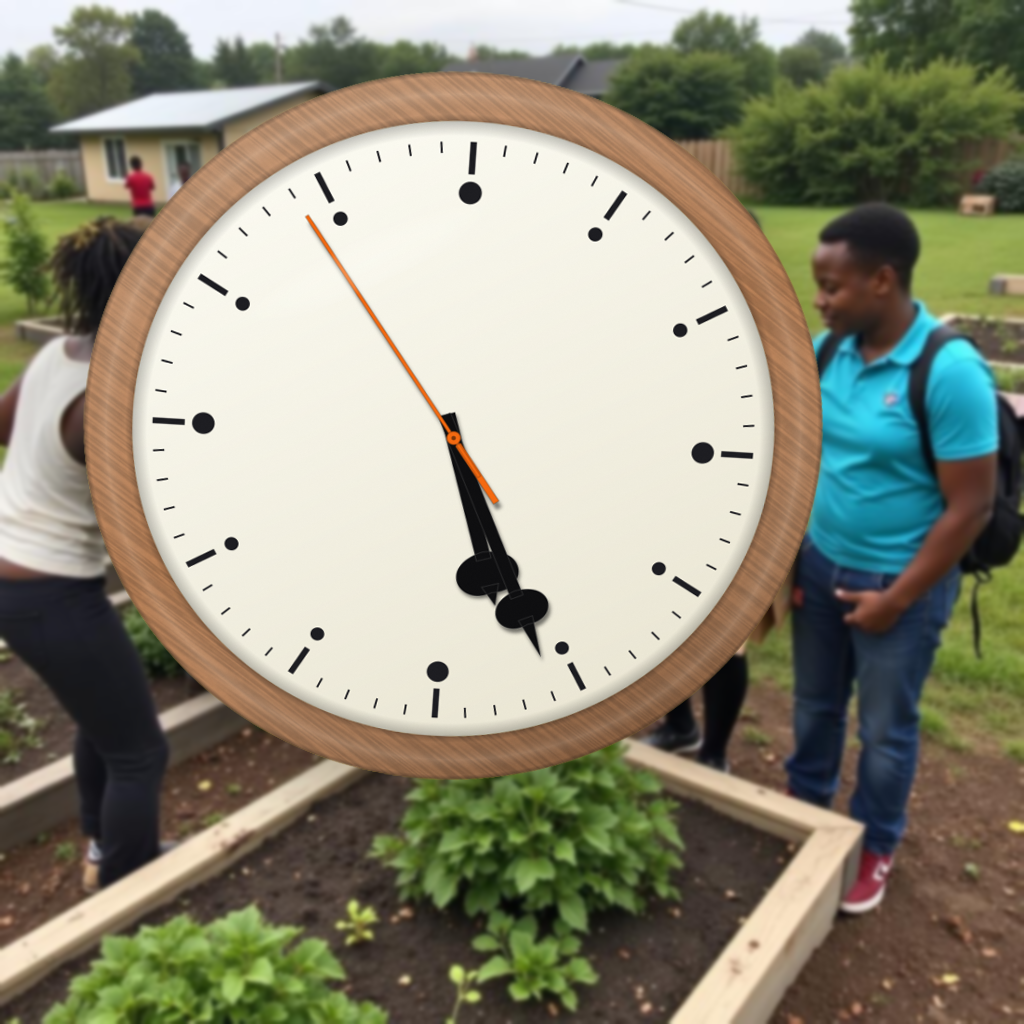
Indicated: 5,25,54
